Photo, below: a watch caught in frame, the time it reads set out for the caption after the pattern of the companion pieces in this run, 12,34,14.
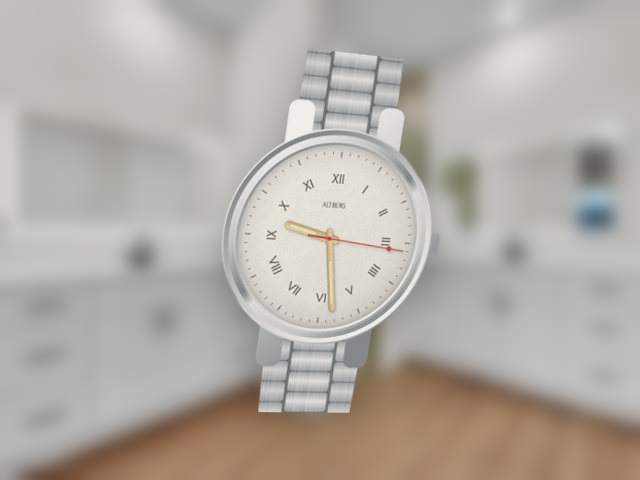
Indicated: 9,28,16
